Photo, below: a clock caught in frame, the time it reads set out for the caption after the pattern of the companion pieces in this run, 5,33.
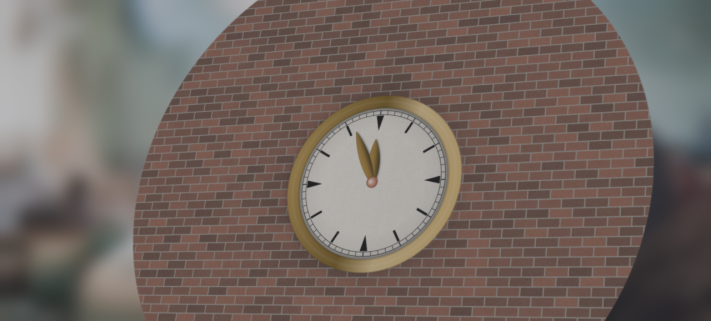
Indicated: 11,56
